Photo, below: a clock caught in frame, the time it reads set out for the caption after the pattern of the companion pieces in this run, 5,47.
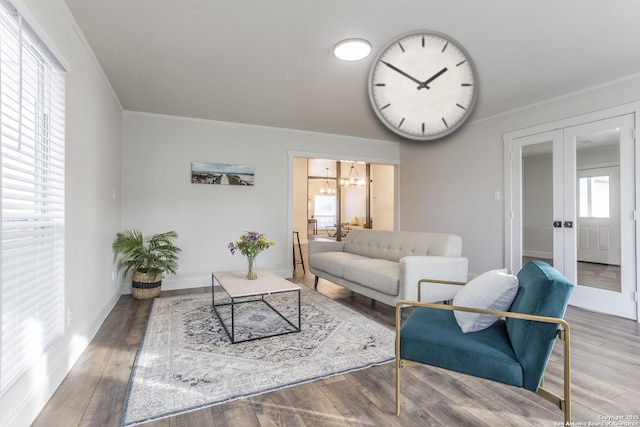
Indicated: 1,50
